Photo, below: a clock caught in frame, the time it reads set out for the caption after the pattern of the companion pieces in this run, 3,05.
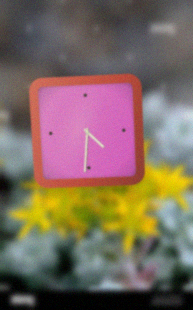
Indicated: 4,31
